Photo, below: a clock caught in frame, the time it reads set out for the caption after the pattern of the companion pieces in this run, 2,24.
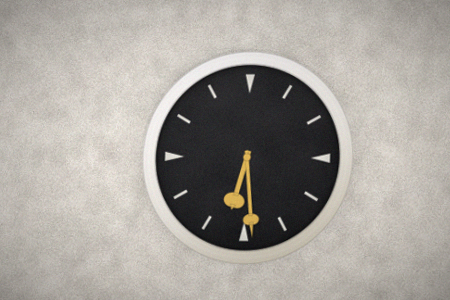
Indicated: 6,29
